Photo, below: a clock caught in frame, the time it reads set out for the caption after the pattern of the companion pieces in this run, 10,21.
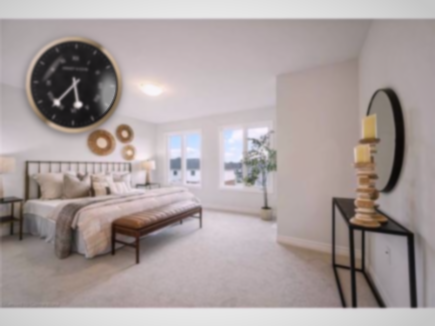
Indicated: 5,37
